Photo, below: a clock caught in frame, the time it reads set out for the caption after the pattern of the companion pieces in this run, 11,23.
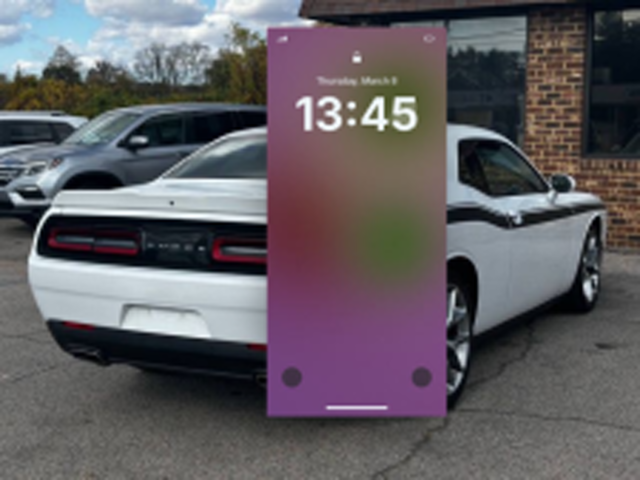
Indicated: 13,45
